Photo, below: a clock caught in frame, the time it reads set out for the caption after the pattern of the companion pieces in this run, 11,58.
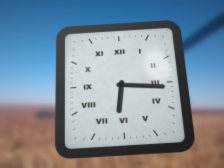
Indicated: 6,16
